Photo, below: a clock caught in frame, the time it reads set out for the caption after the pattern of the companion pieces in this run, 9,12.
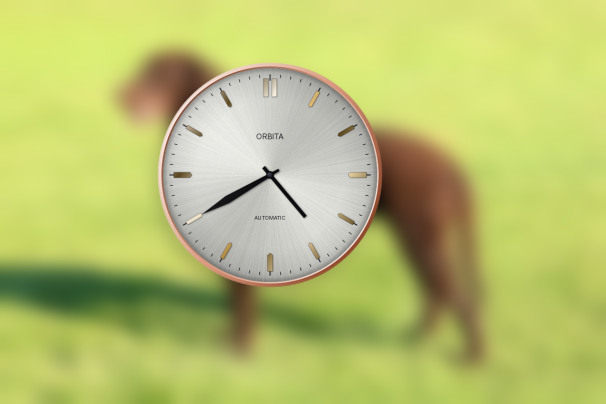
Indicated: 4,40
